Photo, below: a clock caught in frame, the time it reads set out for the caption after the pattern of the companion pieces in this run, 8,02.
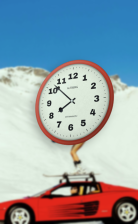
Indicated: 7,52
